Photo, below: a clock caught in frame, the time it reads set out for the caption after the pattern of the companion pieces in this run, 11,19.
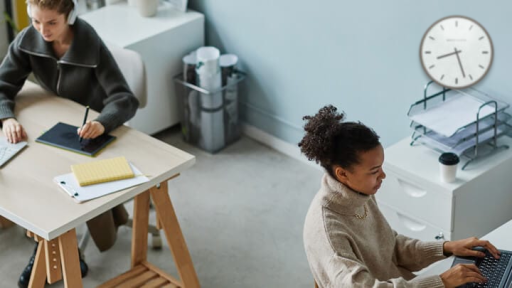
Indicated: 8,27
